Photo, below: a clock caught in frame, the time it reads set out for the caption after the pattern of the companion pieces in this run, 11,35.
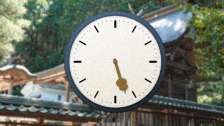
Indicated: 5,27
